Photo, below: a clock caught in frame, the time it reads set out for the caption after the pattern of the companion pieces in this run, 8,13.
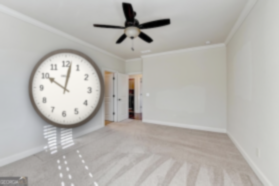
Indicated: 10,02
